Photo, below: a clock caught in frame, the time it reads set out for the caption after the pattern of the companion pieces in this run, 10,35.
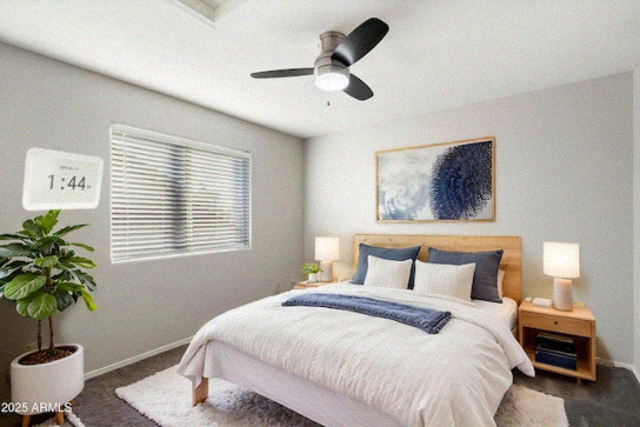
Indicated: 1,44
